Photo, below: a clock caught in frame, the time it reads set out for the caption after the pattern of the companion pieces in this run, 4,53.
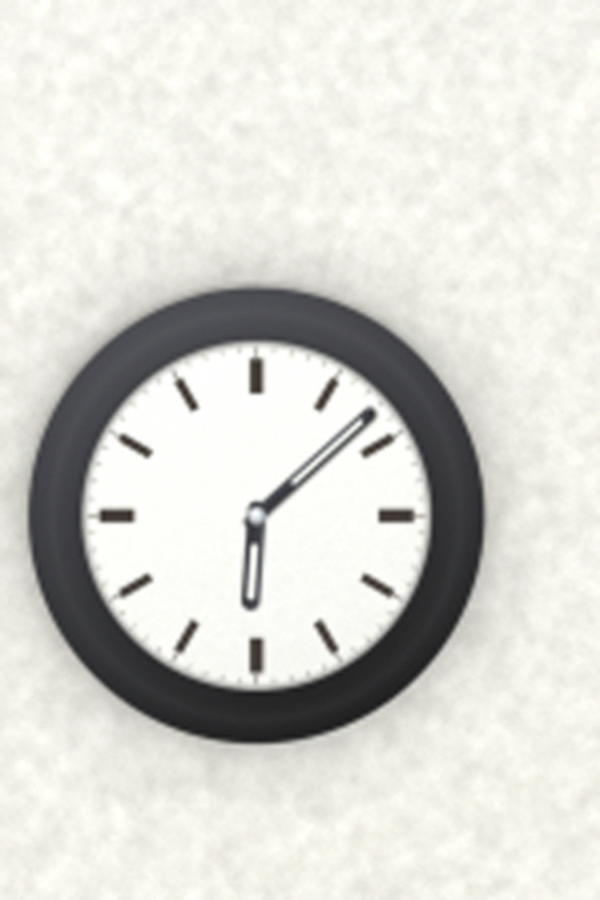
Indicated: 6,08
